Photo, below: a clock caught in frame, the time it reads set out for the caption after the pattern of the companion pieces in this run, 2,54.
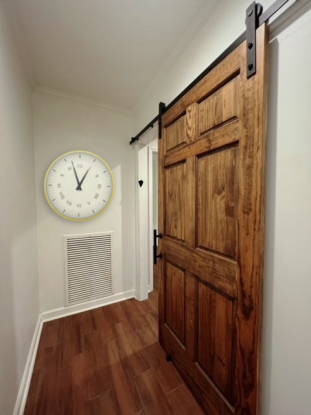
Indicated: 12,57
